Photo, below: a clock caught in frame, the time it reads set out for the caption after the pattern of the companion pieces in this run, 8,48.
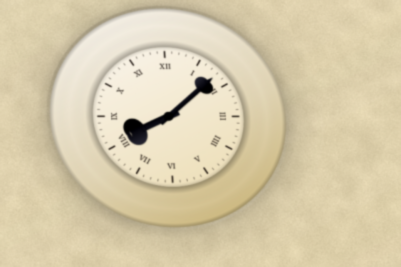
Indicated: 8,08
